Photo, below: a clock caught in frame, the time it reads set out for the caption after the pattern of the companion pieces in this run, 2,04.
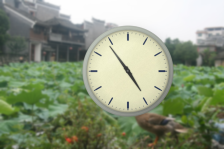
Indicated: 4,54
